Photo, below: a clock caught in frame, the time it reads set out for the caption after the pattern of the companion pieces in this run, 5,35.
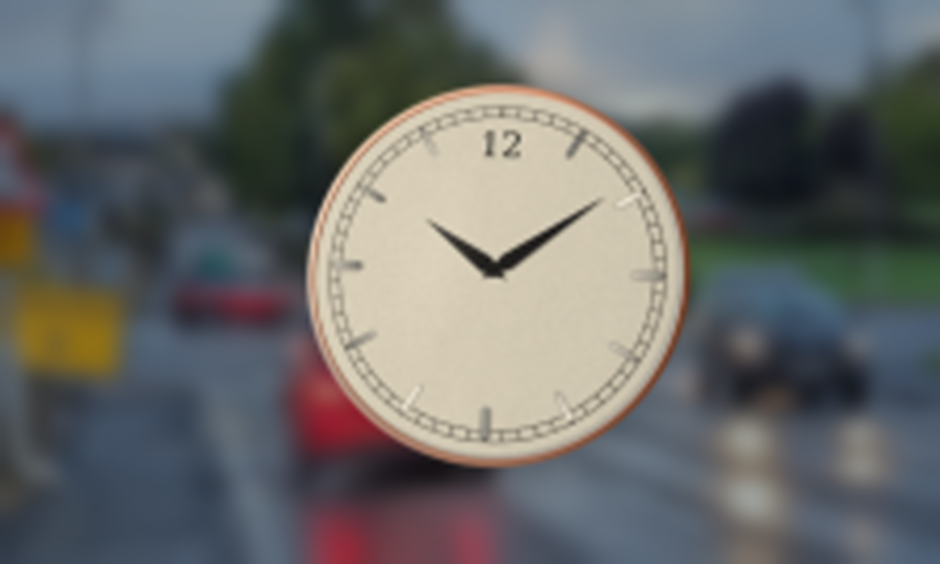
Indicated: 10,09
